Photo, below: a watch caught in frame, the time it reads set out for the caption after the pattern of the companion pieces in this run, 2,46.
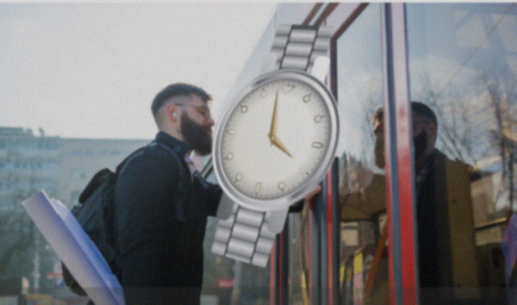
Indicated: 3,58
